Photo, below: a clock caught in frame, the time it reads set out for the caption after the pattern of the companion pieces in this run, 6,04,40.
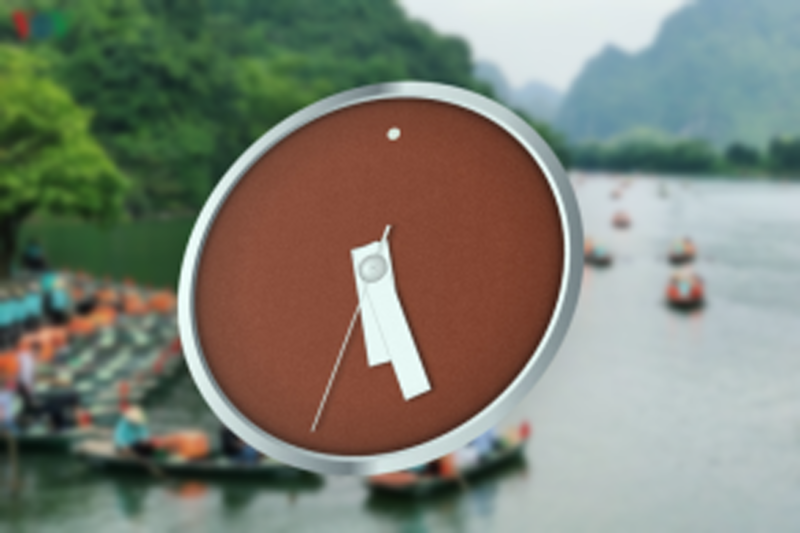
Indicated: 5,25,32
